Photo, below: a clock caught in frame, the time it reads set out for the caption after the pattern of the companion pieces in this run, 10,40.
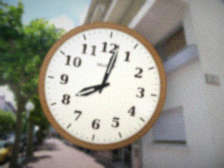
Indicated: 8,02
